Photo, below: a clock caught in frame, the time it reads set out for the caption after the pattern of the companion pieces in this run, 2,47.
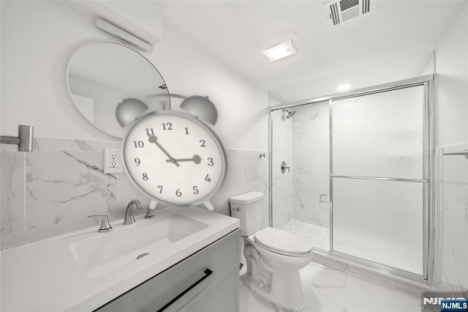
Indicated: 2,54
